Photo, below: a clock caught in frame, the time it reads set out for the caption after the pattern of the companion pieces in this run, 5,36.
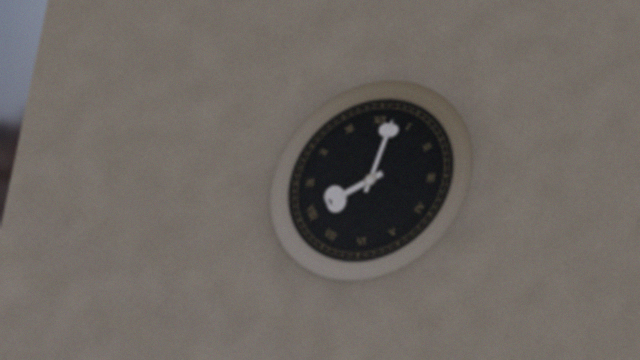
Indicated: 8,02
